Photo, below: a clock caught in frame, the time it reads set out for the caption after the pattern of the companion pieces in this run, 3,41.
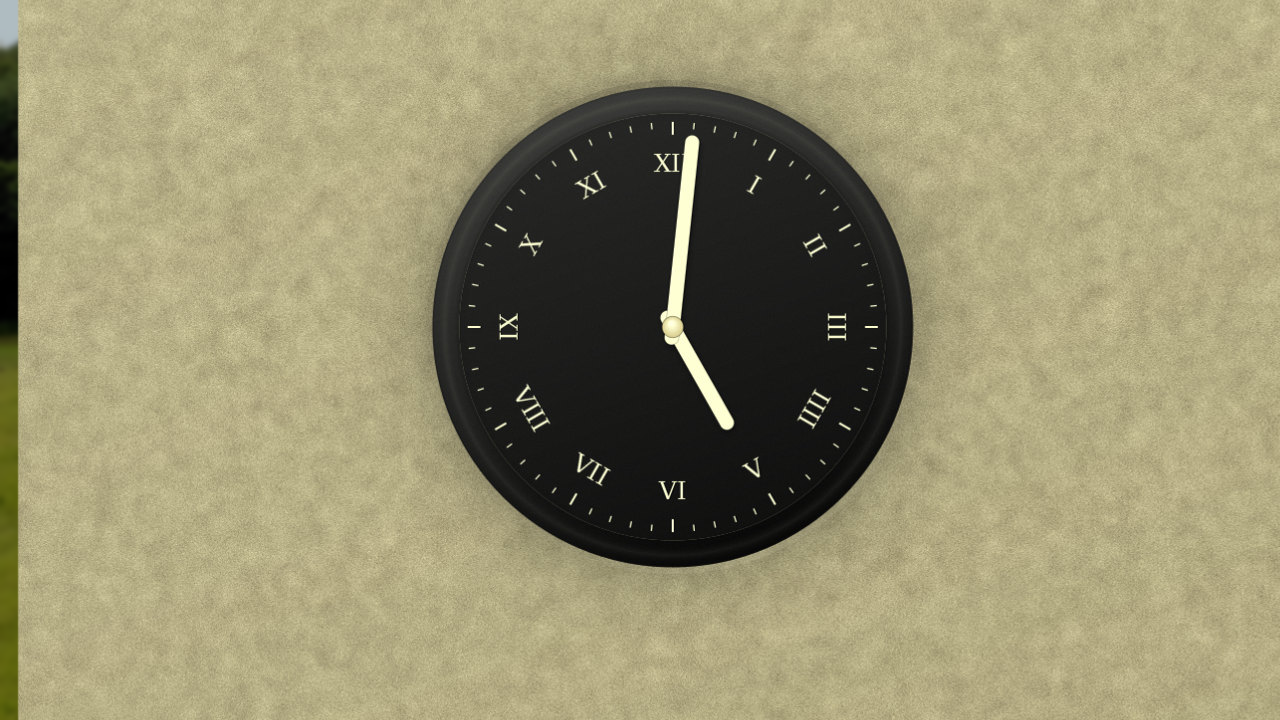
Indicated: 5,01
